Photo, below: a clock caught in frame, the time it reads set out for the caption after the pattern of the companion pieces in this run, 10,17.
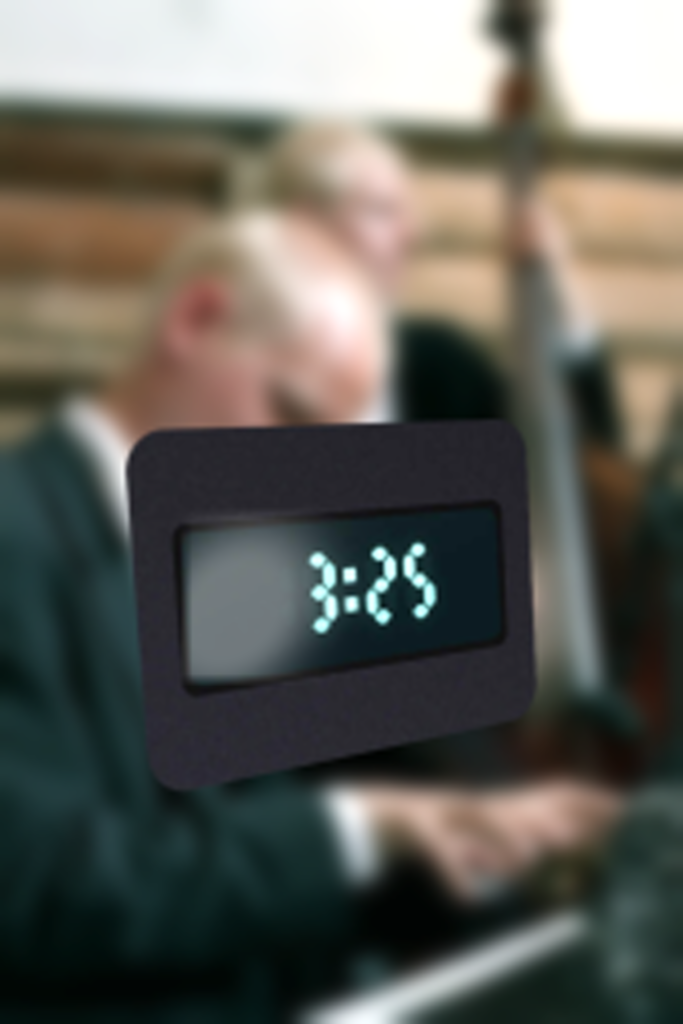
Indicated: 3,25
